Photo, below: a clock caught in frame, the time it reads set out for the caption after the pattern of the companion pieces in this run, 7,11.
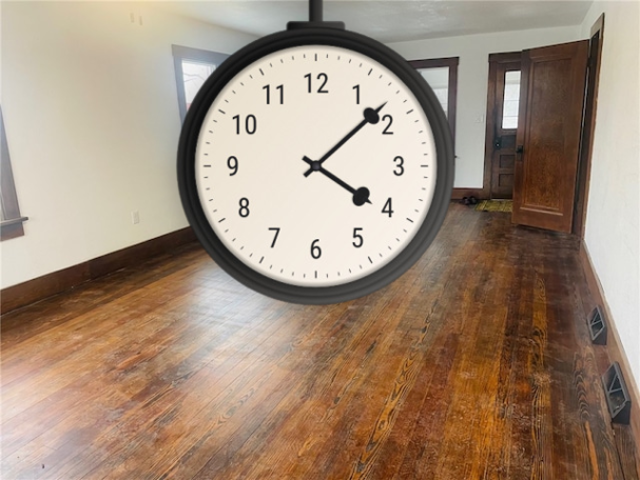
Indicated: 4,08
